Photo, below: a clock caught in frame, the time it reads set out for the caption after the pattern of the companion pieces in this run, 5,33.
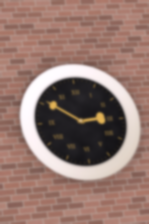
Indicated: 2,51
